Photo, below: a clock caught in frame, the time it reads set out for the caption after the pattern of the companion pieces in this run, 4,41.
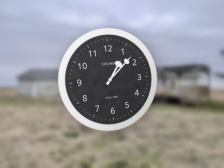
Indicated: 1,08
